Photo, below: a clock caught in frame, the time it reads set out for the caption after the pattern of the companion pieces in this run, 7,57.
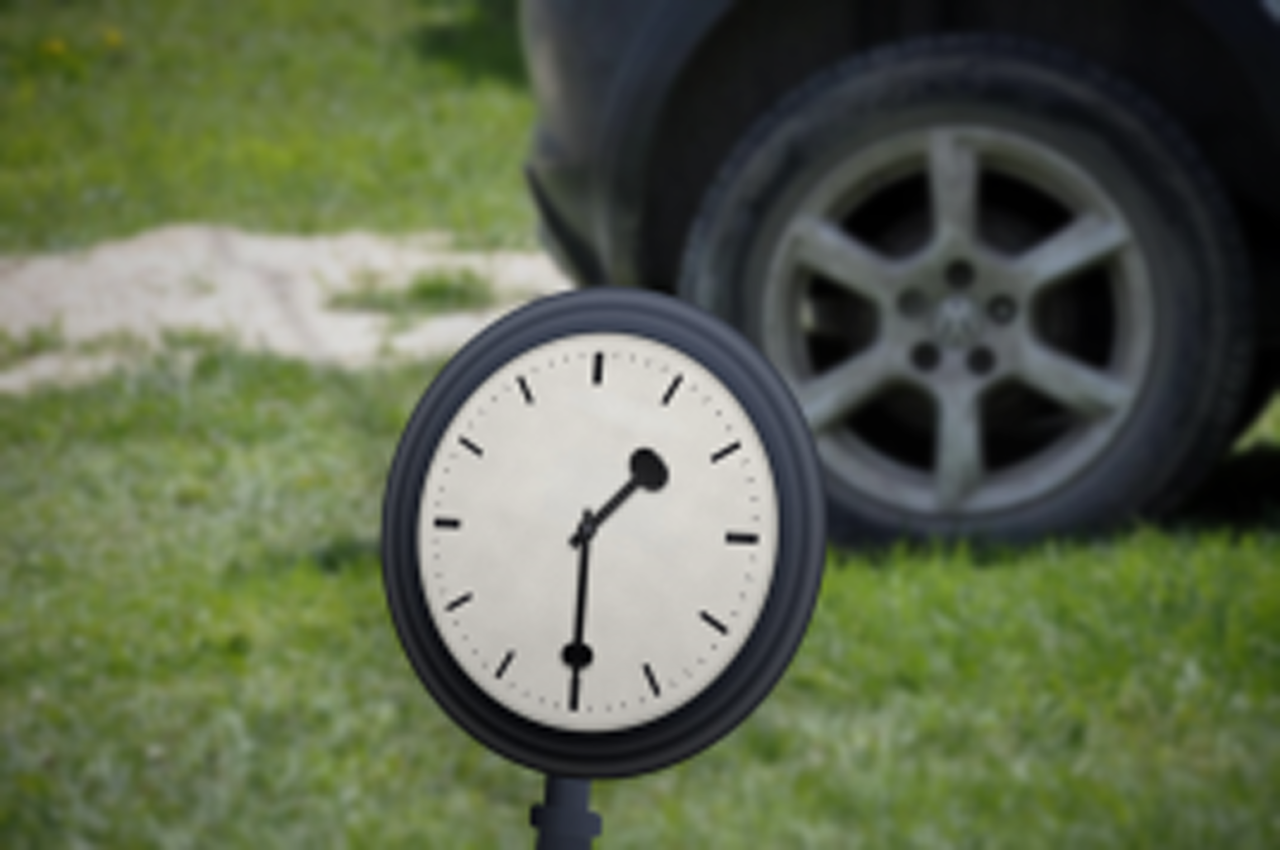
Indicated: 1,30
